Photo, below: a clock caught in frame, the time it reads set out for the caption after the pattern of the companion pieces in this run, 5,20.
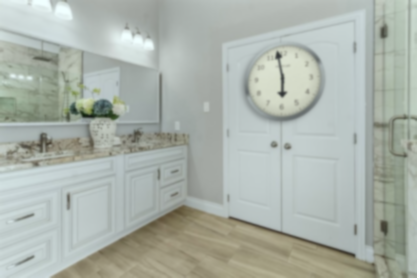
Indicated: 5,58
